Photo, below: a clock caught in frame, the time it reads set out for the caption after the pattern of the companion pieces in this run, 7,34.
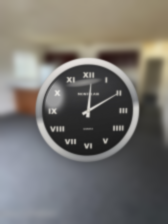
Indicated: 12,10
